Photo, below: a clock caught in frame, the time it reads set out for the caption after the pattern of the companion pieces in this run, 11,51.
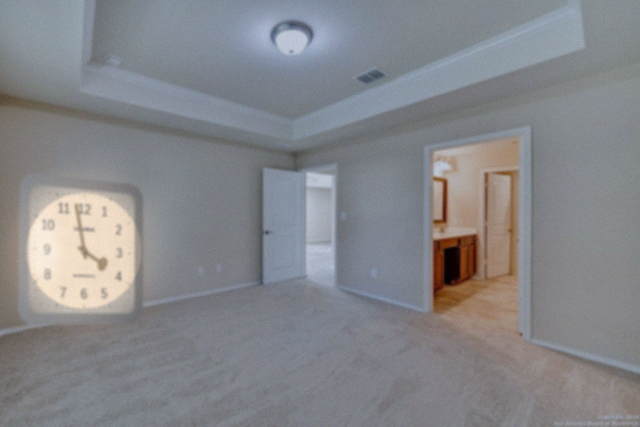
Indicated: 3,58
